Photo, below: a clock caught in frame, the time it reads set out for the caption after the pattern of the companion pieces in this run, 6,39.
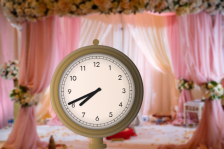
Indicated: 7,41
